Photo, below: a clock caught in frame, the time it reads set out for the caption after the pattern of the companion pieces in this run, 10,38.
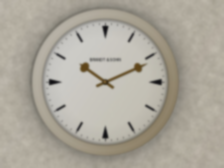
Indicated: 10,11
